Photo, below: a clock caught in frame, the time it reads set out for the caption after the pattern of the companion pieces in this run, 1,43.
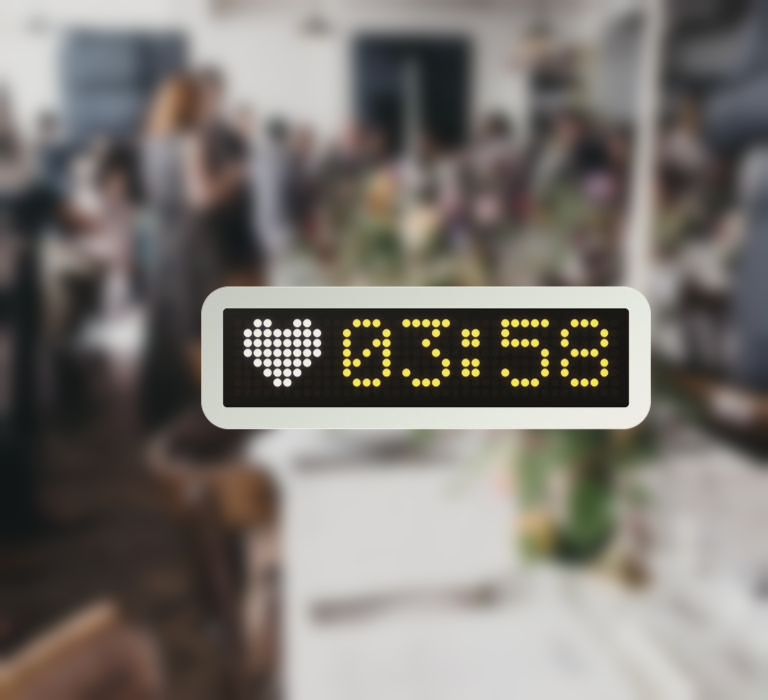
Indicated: 3,58
